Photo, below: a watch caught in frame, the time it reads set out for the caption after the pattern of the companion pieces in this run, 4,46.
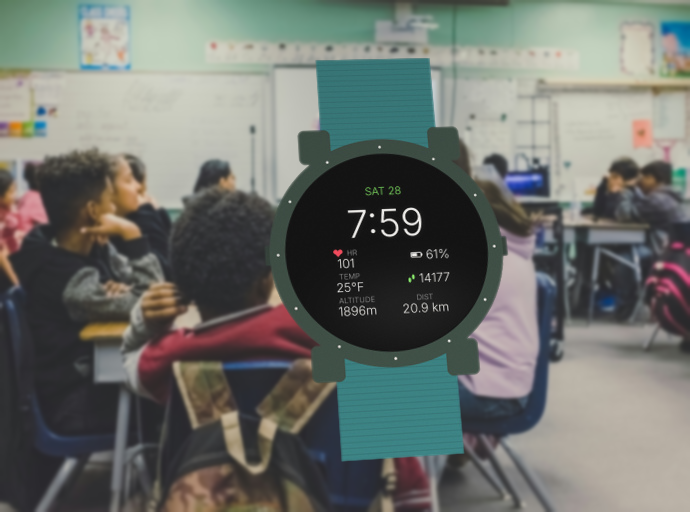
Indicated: 7,59
